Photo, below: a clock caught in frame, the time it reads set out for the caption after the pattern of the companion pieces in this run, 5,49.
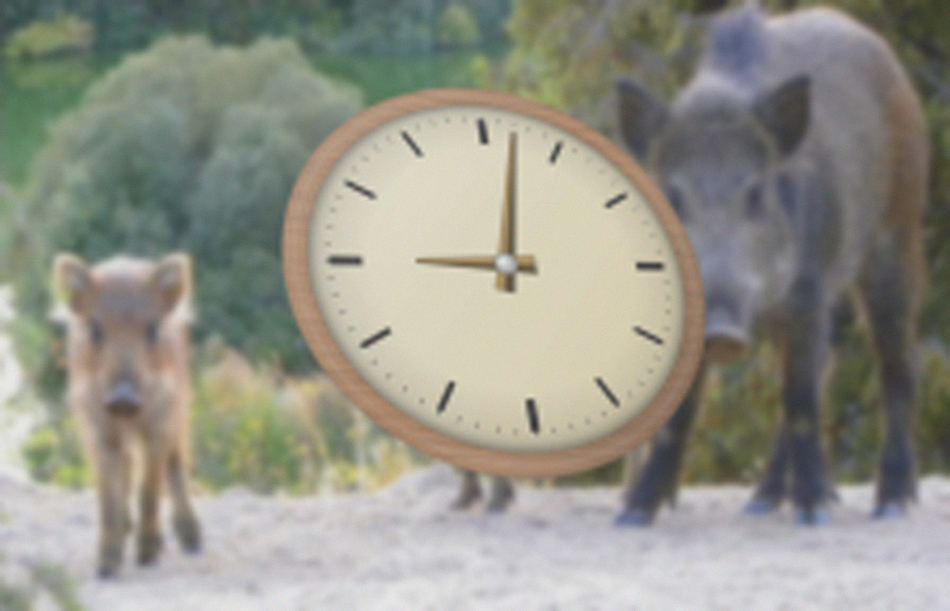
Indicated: 9,02
